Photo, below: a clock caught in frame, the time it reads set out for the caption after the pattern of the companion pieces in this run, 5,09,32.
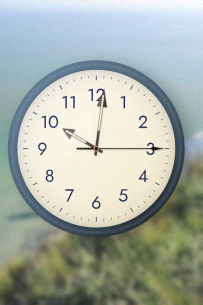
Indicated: 10,01,15
